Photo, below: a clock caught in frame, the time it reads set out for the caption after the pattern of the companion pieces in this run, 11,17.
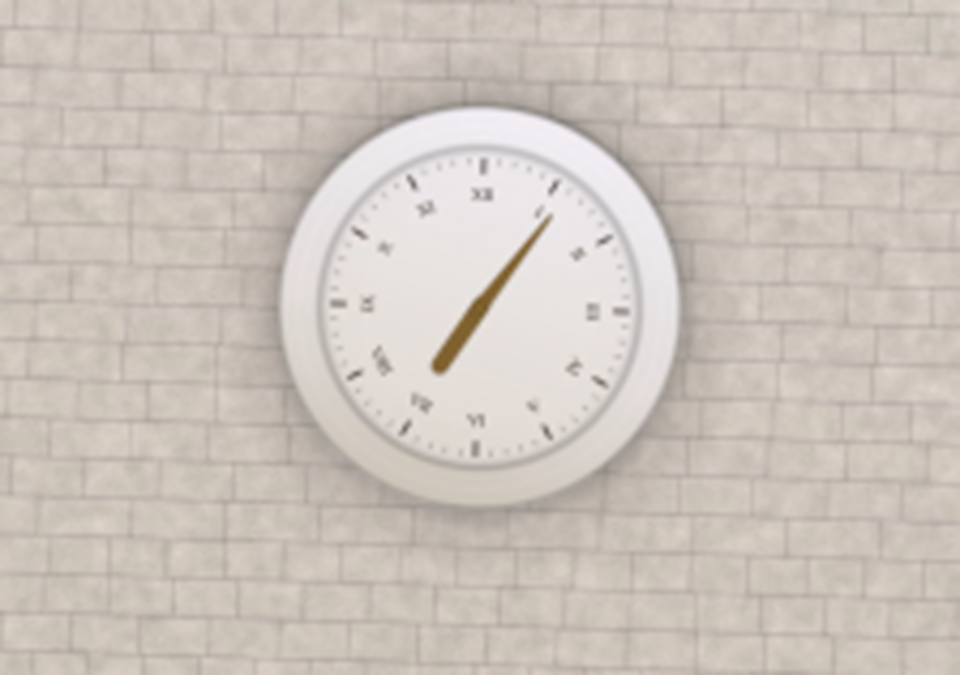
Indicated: 7,06
